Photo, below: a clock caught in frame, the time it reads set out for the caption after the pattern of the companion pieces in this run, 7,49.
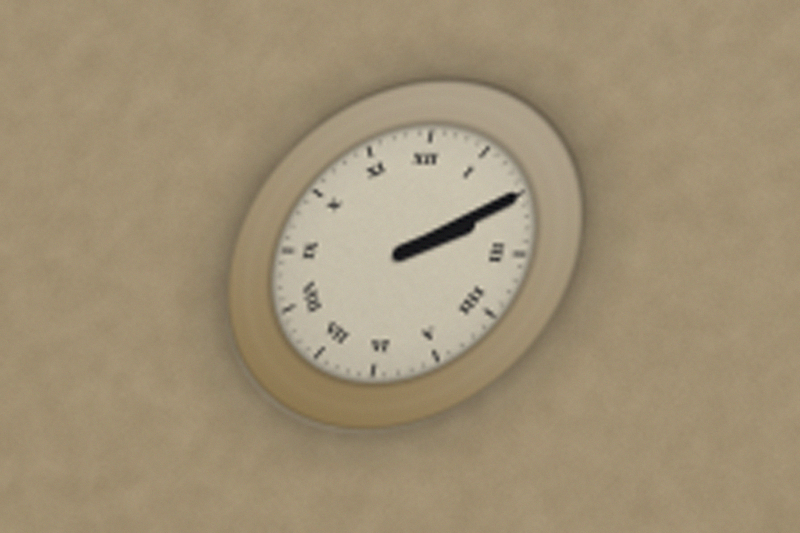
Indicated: 2,10
